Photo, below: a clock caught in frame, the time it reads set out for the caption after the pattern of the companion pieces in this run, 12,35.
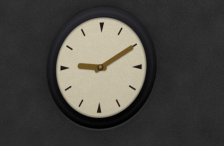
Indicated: 9,10
